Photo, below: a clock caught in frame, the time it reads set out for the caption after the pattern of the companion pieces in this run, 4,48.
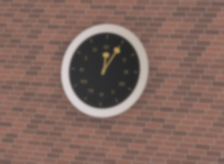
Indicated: 12,05
